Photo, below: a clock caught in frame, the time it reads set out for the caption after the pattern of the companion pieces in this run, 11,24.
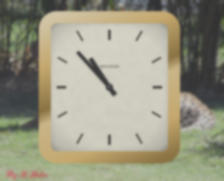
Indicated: 10,53
